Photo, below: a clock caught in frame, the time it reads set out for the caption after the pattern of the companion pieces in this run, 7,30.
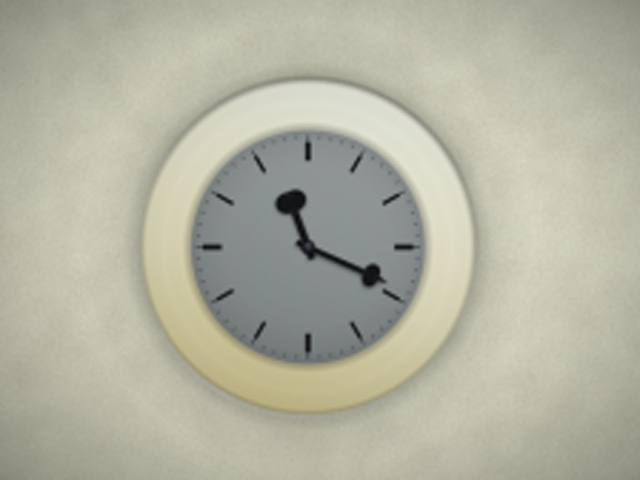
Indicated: 11,19
